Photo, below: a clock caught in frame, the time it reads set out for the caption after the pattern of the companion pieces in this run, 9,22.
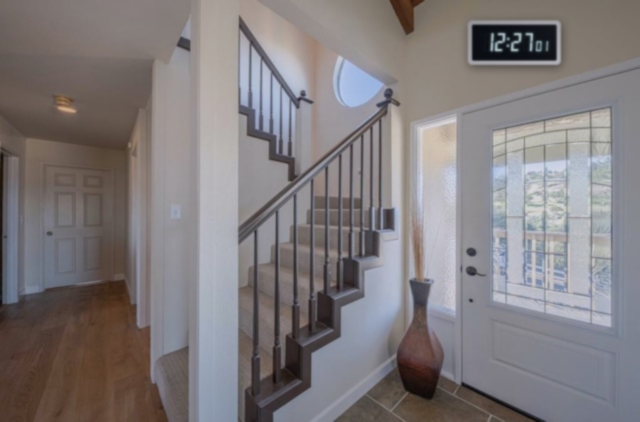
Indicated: 12,27
